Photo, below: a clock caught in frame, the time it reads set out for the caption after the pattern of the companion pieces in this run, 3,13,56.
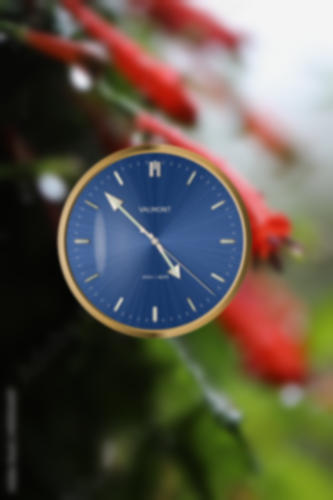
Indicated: 4,52,22
